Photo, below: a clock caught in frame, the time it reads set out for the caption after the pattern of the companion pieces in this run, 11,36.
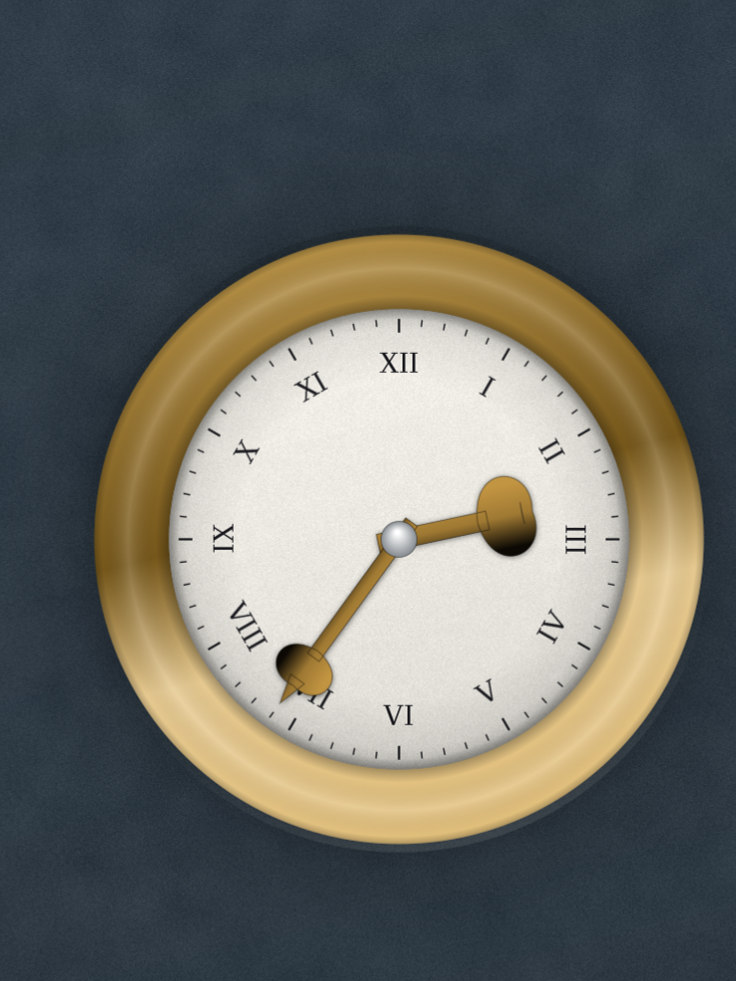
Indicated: 2,36
